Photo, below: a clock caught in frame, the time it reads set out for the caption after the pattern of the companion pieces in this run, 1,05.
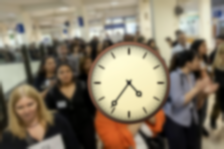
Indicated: 4,36
